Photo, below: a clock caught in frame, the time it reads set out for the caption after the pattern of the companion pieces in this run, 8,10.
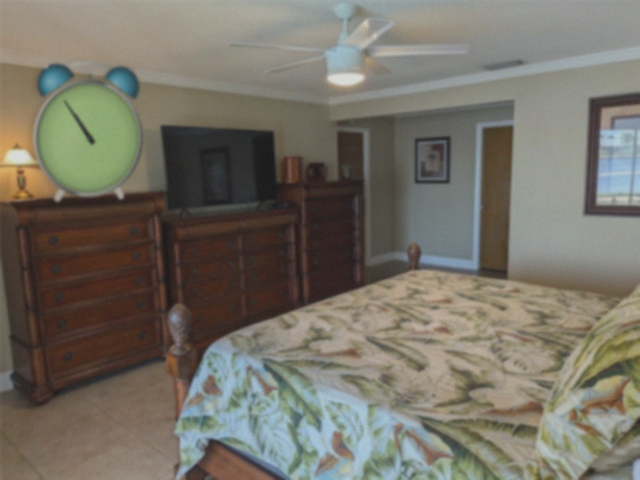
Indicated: 10,54
